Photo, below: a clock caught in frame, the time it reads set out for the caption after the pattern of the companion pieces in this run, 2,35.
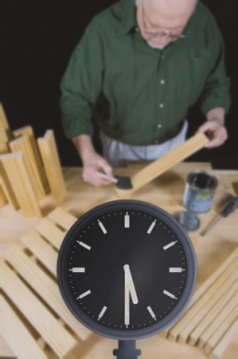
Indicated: 5,30
